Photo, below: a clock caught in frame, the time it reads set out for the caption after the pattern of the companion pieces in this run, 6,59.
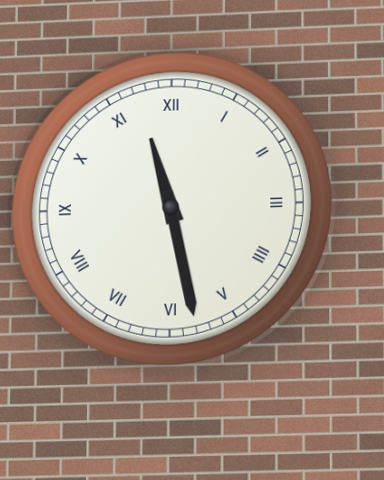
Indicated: 11,28
